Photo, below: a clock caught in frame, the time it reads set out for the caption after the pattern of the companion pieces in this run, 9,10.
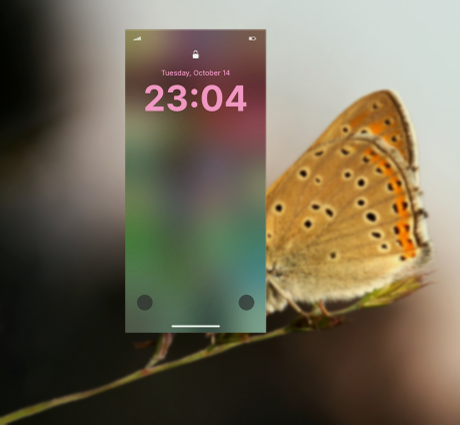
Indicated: 23,04
